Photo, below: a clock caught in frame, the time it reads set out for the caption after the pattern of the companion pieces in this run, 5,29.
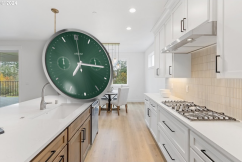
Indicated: 7,16
